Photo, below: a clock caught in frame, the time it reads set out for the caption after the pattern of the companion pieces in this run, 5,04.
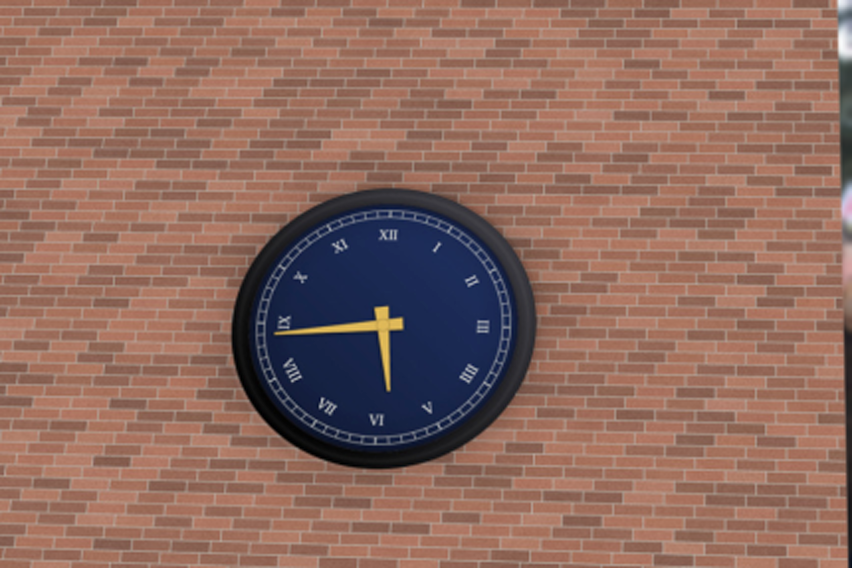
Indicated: 5,44
